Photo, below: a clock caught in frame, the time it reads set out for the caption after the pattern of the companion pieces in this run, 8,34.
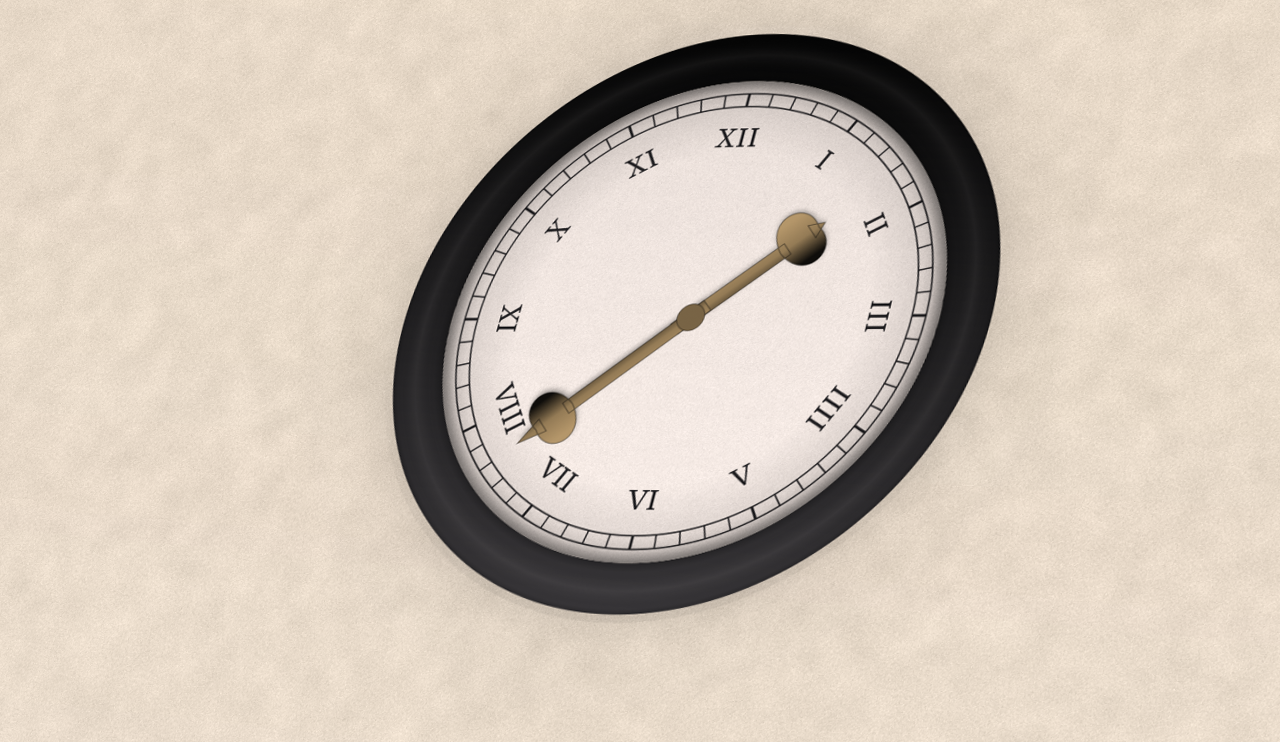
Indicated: 1,38
